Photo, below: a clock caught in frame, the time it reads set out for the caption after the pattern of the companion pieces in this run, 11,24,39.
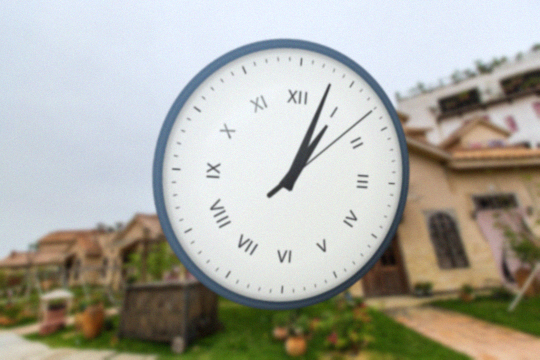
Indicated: 1,03,08
